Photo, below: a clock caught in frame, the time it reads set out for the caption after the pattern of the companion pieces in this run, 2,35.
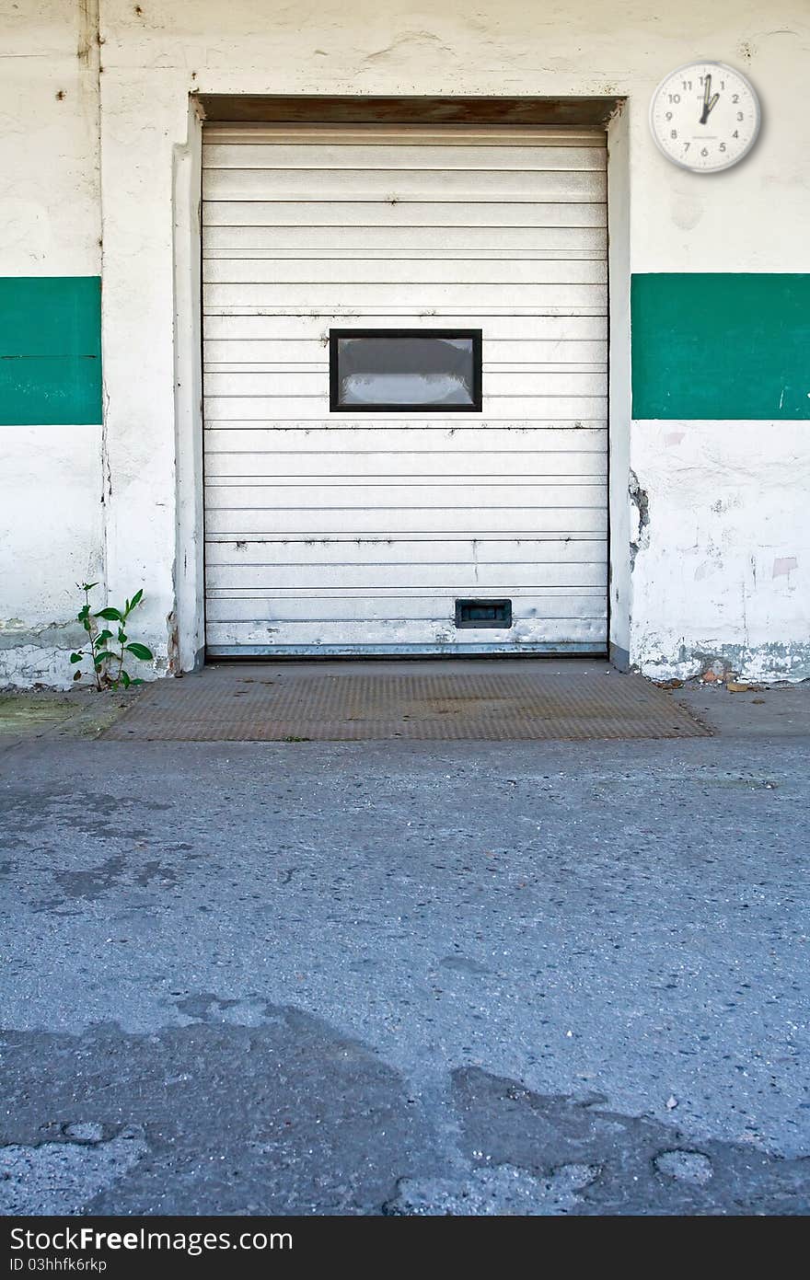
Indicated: 1,01
